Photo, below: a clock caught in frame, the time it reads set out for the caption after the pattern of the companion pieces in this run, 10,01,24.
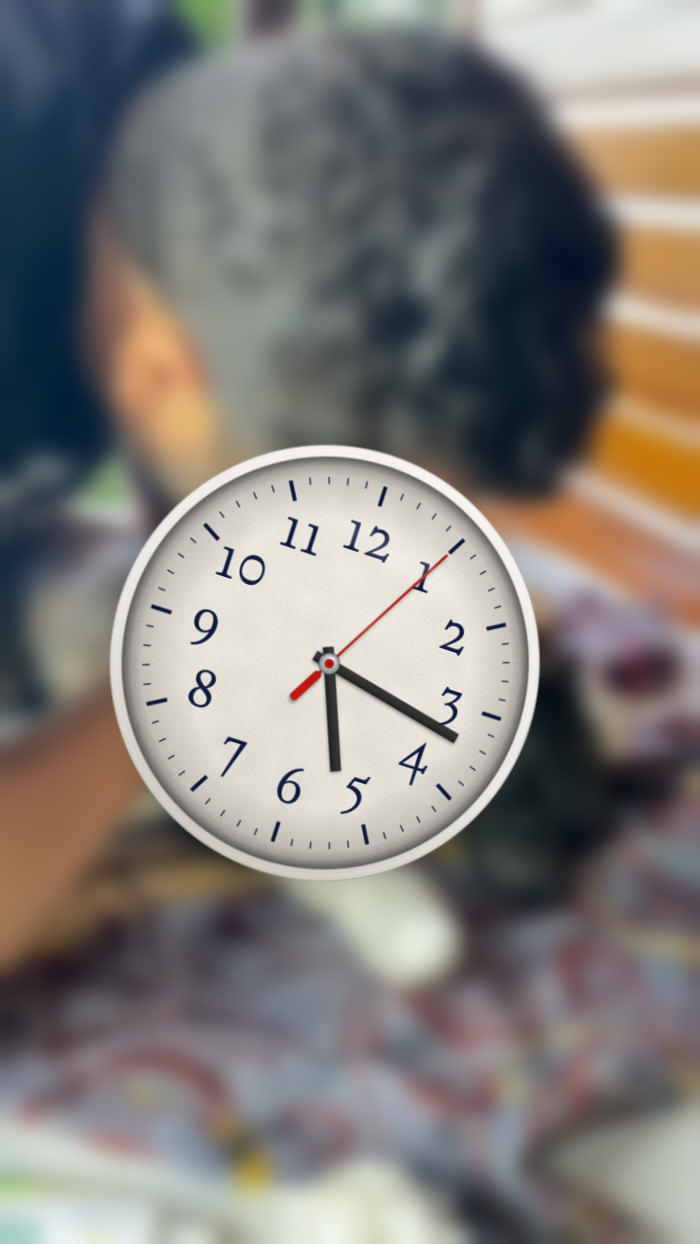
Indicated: 5,17,05
